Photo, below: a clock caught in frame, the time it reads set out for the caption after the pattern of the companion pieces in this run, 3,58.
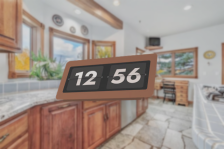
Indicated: 12,56
